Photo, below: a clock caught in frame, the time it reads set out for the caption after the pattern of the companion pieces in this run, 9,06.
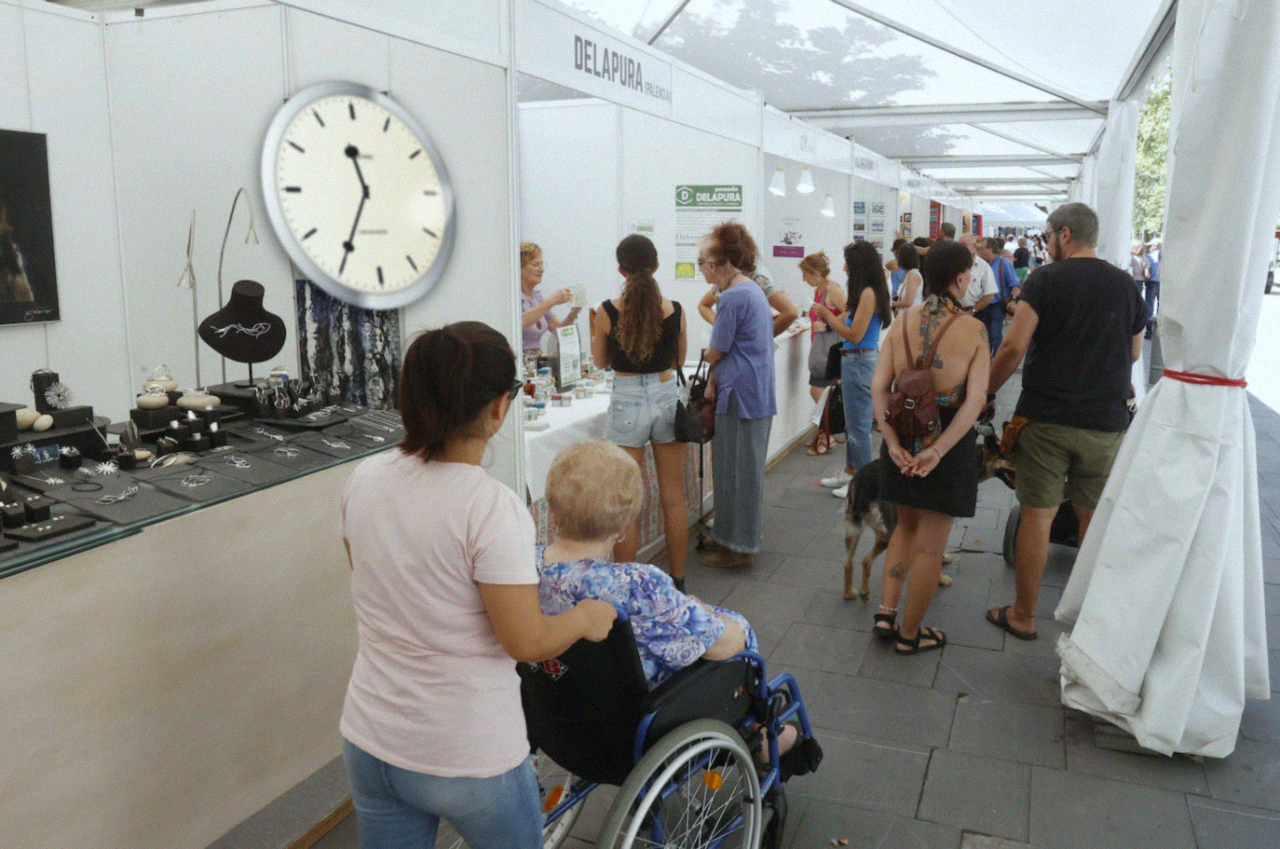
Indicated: 11,35
